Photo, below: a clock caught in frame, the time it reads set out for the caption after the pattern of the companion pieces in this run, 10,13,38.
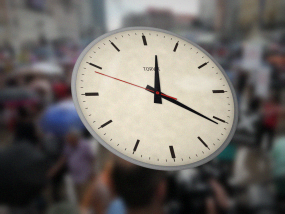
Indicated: 12,20,49
